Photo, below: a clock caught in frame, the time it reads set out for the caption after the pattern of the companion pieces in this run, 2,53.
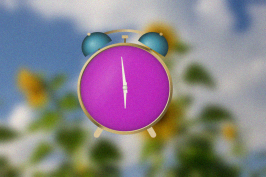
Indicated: 5,59
